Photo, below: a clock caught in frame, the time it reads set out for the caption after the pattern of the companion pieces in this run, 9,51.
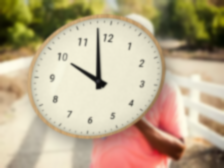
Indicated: 9,58
